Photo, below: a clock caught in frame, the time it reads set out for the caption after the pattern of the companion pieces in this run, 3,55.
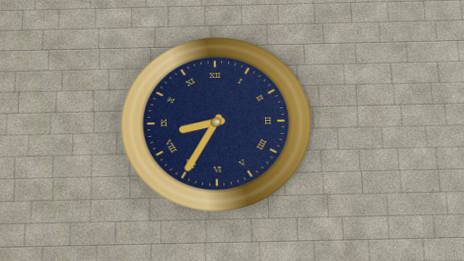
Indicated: 8,35
